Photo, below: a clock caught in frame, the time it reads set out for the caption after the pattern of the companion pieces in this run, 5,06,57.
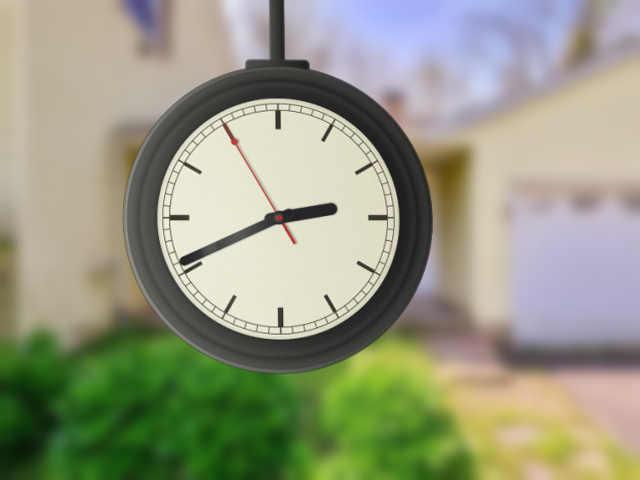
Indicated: 2,40,55
